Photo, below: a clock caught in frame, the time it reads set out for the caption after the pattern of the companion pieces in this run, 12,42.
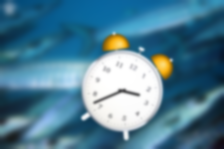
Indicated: 2,37
